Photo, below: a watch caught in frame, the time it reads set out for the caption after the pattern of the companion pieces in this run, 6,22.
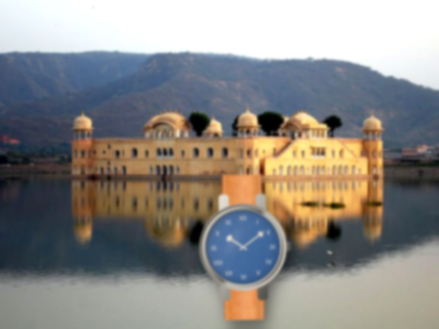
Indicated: 10,09
